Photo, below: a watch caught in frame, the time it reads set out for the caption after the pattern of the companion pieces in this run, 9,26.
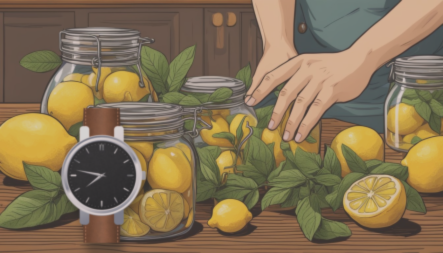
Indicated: 7,47
